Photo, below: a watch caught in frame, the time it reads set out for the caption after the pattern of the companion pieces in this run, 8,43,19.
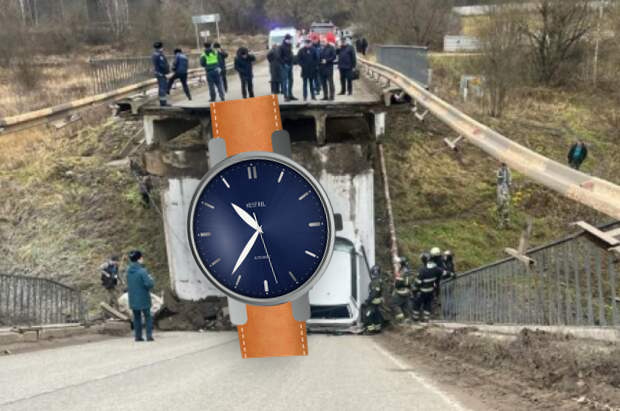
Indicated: 10,36,28
